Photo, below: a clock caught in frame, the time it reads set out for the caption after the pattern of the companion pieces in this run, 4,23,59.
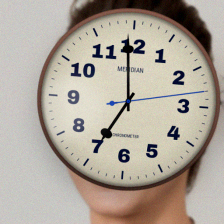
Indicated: 6,59,13
